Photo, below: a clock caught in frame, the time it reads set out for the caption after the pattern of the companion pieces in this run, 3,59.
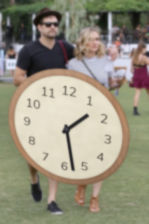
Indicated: 1,28
